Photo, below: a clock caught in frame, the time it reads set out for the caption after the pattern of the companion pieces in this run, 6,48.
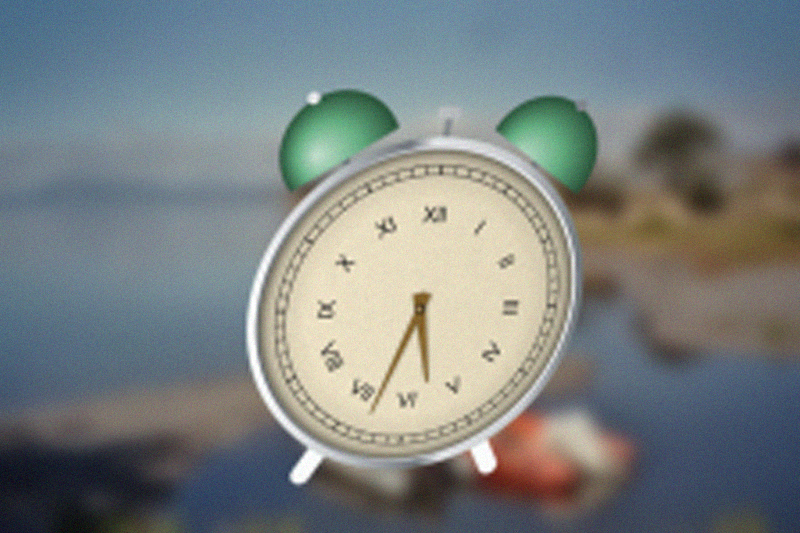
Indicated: 5,33
